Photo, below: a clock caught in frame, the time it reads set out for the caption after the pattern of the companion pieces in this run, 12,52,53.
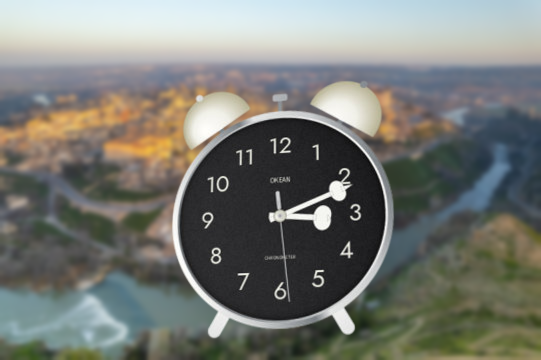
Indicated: 3,11,29
